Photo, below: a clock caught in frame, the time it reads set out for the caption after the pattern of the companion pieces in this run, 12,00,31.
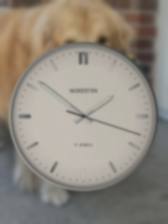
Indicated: 1,51,18
